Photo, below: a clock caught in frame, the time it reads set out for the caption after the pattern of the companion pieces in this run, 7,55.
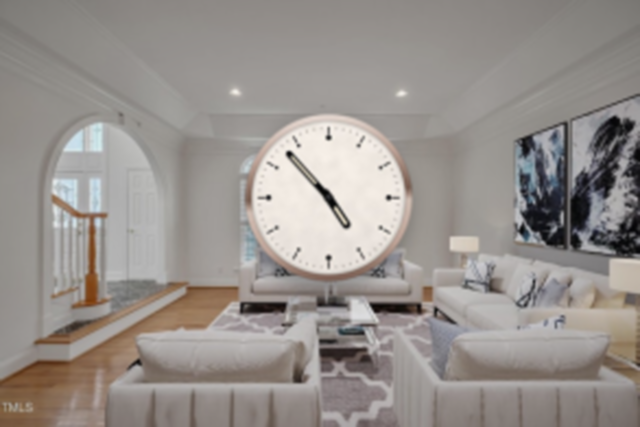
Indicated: 4,53
